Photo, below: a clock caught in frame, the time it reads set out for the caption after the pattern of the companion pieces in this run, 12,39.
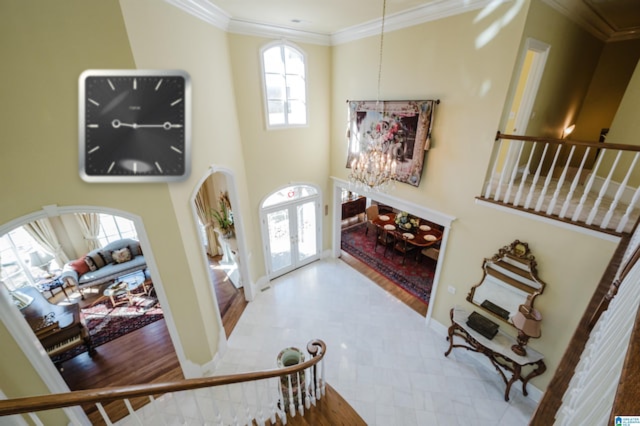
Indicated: 9,15
